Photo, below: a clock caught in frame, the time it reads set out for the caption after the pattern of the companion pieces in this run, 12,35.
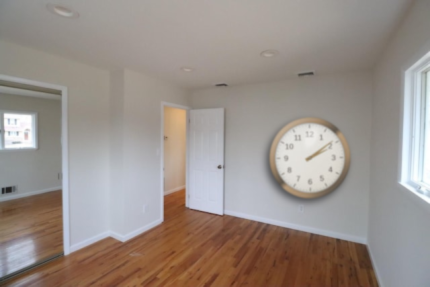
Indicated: 2,09
